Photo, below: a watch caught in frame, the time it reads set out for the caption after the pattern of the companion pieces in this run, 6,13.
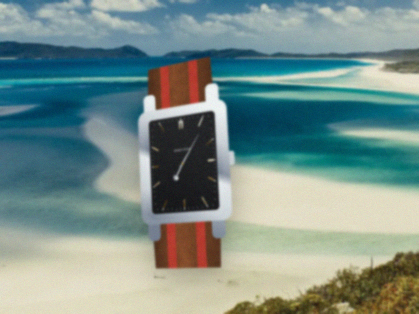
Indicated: 7,06
